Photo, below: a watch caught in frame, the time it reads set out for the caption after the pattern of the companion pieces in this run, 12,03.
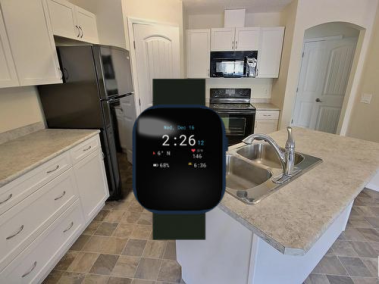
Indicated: 2,26
